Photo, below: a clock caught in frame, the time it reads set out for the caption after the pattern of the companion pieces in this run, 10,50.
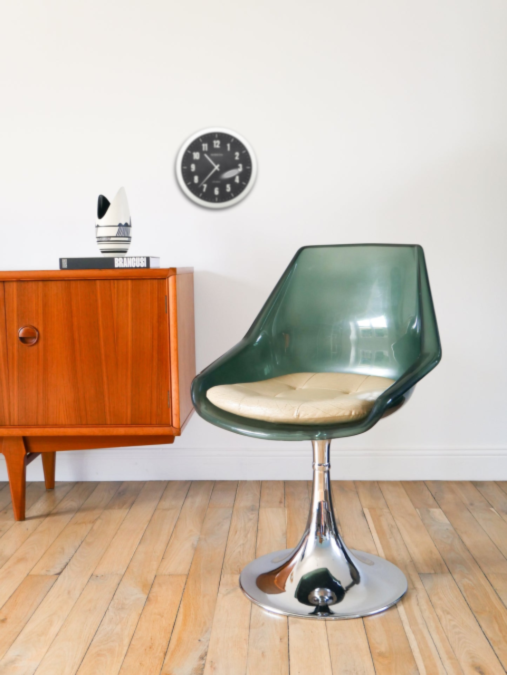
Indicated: 10,37
